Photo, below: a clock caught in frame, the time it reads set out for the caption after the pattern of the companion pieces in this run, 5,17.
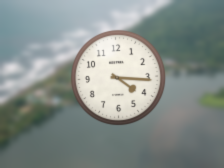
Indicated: 4,16
